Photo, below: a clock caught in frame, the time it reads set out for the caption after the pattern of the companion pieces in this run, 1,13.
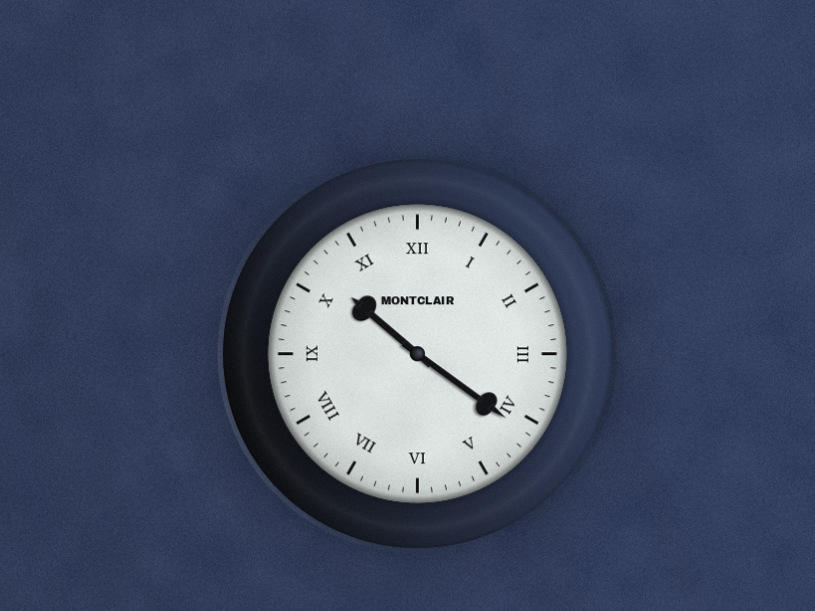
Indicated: 10,21
